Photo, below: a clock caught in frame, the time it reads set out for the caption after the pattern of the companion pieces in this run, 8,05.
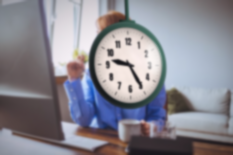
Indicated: 9,25
